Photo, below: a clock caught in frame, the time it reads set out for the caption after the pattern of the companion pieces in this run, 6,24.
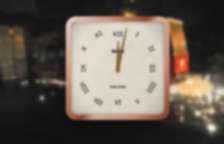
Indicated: 12,02
